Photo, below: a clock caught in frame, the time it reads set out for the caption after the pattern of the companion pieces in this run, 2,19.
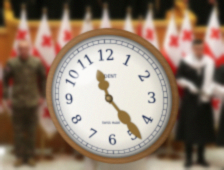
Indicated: 11,24
